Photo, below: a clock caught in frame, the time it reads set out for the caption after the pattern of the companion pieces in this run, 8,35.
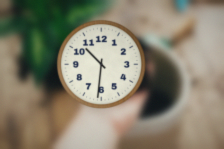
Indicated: 10,31
